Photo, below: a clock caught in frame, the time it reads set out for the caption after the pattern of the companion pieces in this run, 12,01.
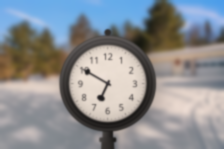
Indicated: 6,50
